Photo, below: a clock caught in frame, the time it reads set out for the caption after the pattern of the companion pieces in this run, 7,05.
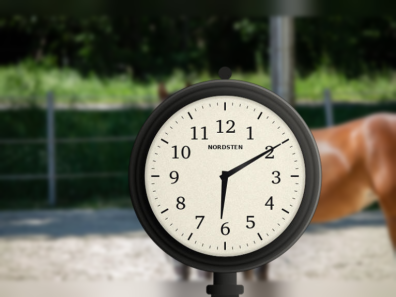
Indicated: 6,10
